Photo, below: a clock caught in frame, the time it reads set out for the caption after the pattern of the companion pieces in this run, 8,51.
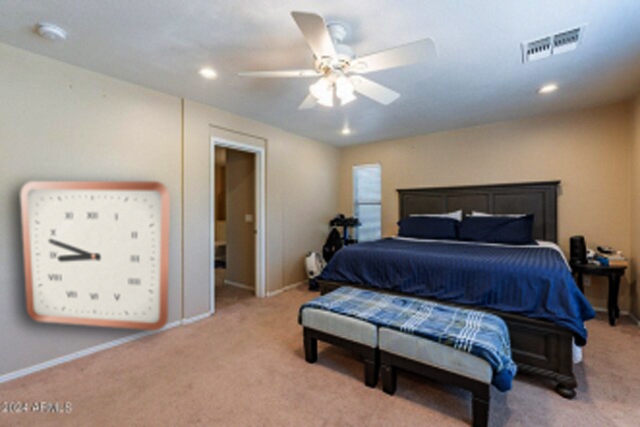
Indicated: 8,48
